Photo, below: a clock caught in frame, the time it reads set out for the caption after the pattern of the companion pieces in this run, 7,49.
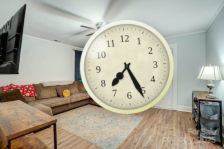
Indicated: 7,26
